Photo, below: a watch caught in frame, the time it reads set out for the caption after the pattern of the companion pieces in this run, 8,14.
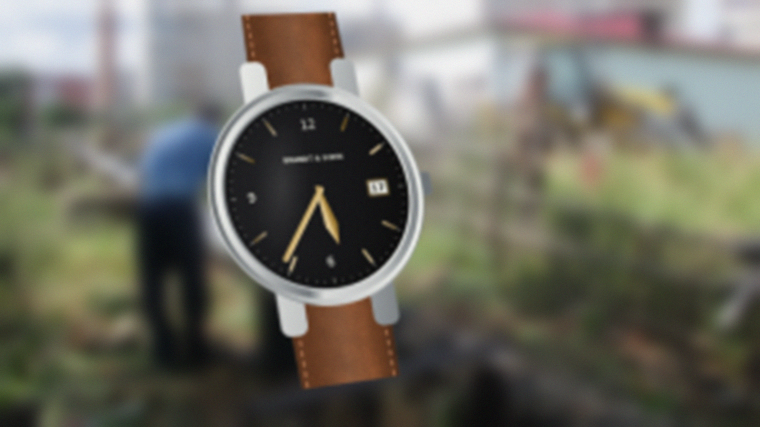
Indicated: 5,36
